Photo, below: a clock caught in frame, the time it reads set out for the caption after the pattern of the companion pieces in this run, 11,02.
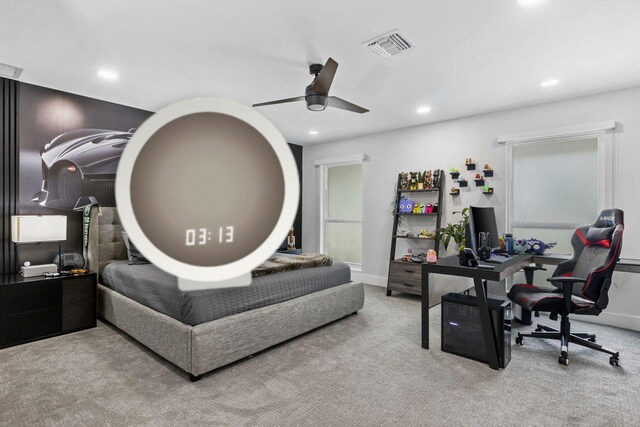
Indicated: 3,13
